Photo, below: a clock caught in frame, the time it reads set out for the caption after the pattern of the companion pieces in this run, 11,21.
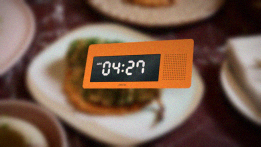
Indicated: 4,27
